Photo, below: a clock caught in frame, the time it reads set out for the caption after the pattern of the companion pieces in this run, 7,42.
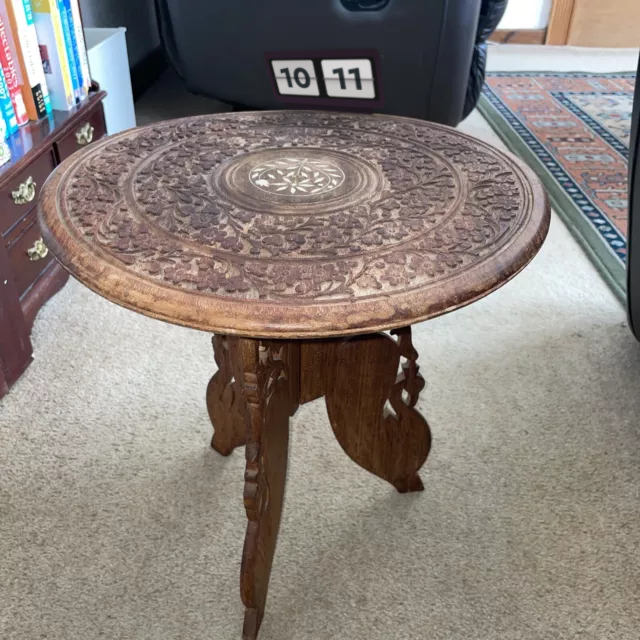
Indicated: 10,11
